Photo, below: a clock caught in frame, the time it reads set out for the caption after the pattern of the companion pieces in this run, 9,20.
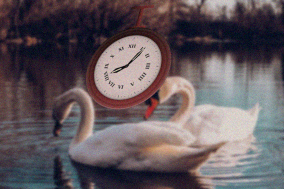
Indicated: 8,06
